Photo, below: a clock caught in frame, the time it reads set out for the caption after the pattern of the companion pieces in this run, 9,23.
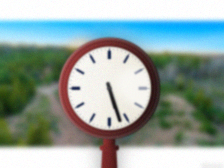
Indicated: 5,27
